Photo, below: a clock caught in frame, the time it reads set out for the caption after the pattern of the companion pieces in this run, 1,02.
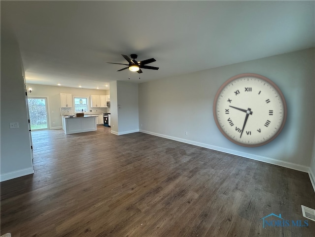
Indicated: 9,33
